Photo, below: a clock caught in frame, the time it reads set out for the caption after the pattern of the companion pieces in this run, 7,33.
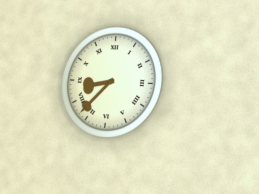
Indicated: 8,37
